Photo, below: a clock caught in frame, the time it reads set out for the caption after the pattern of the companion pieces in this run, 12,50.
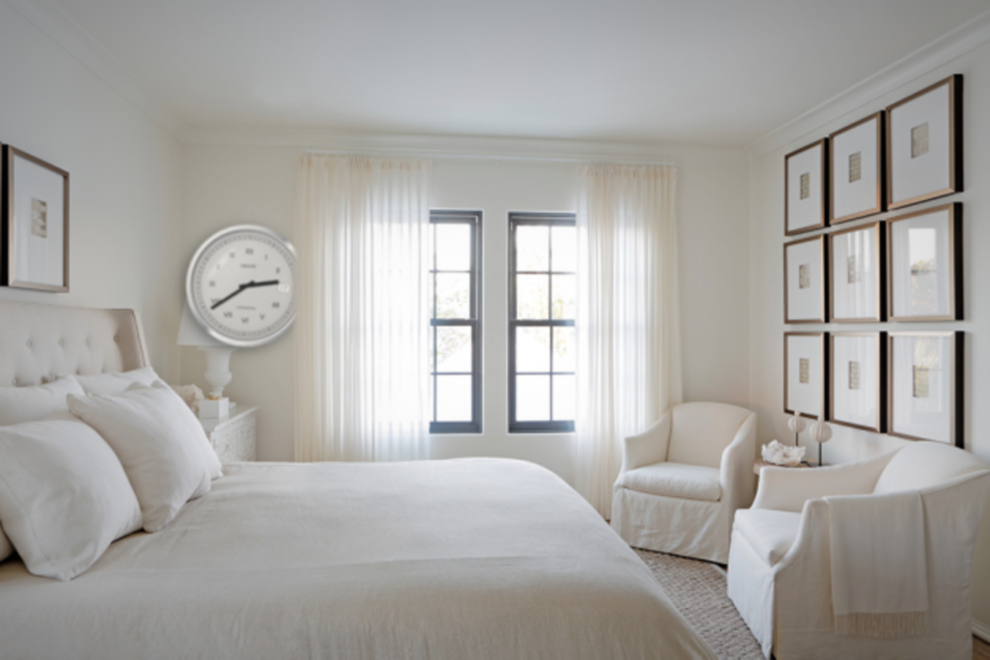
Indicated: 2,39
